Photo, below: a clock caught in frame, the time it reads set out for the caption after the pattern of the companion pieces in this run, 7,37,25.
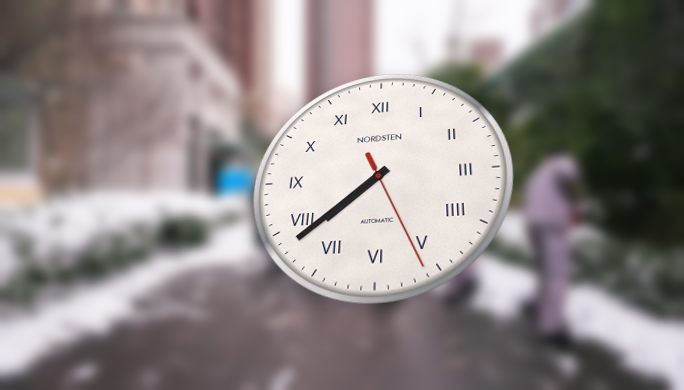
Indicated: 7,38,26
